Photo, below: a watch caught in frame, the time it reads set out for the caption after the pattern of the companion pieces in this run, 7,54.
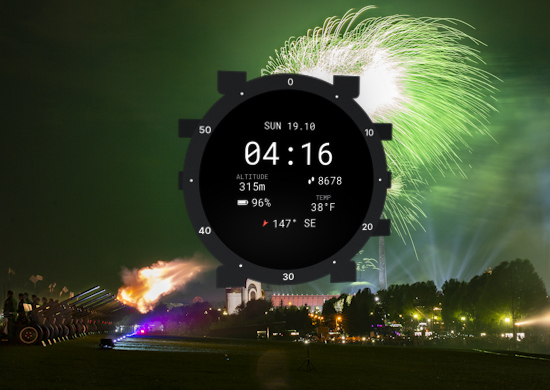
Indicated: 4,16
